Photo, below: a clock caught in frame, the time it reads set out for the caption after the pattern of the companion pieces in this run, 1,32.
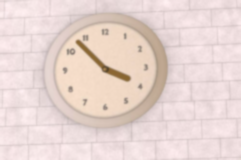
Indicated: 3,53
